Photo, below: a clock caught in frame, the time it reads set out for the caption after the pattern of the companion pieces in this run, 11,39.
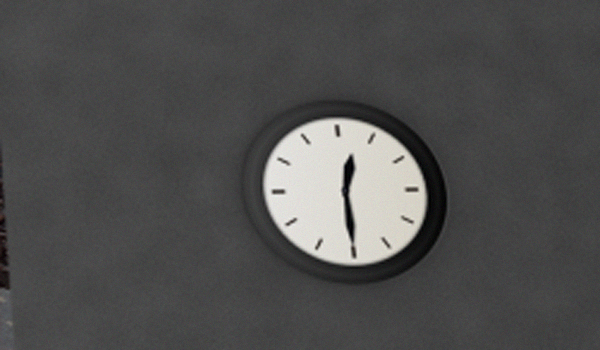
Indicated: 12,30
